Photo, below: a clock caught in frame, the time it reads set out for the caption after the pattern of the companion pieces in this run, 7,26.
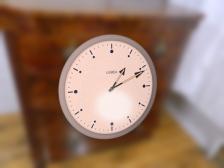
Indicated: 1,11
